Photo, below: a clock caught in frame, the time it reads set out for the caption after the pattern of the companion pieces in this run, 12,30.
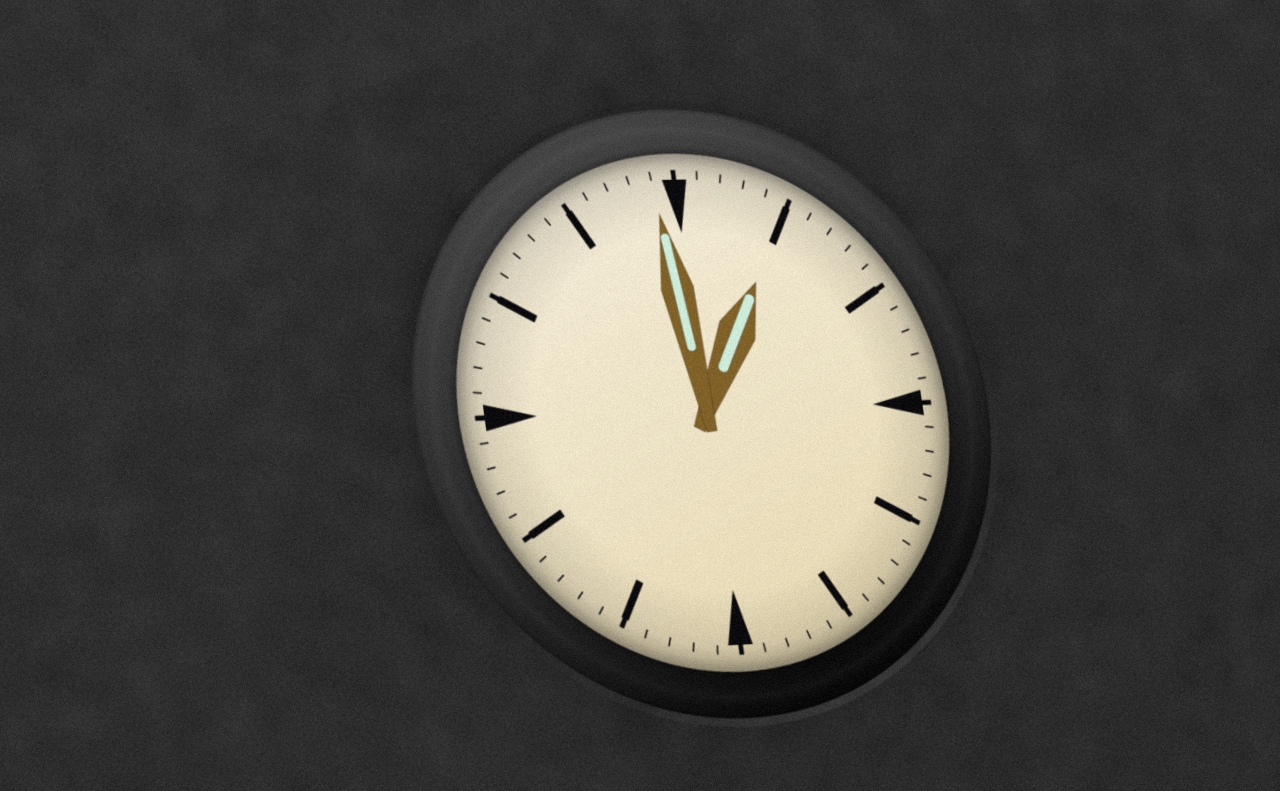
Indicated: 12,59
